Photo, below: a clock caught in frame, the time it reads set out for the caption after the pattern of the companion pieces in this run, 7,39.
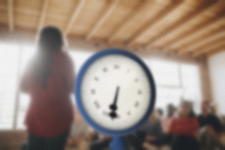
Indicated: 6,32
